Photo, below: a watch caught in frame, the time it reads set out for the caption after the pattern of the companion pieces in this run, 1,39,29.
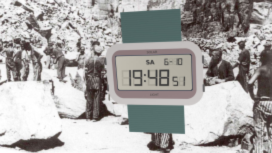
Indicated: 19,48,51
